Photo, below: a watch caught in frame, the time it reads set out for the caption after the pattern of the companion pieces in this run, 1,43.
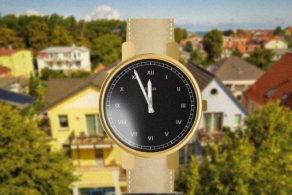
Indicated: 11,56
